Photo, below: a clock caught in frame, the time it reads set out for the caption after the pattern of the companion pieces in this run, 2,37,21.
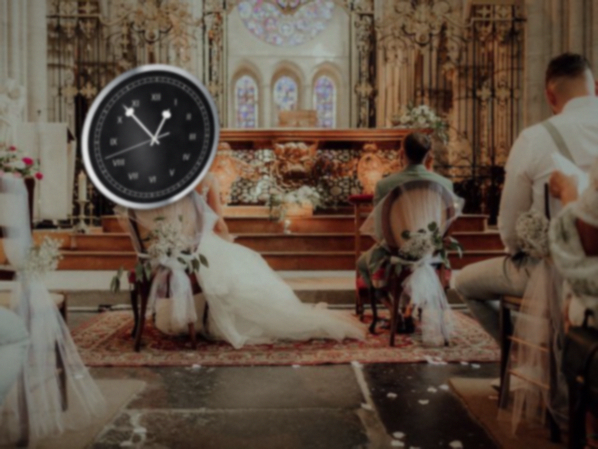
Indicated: 12,52,42
